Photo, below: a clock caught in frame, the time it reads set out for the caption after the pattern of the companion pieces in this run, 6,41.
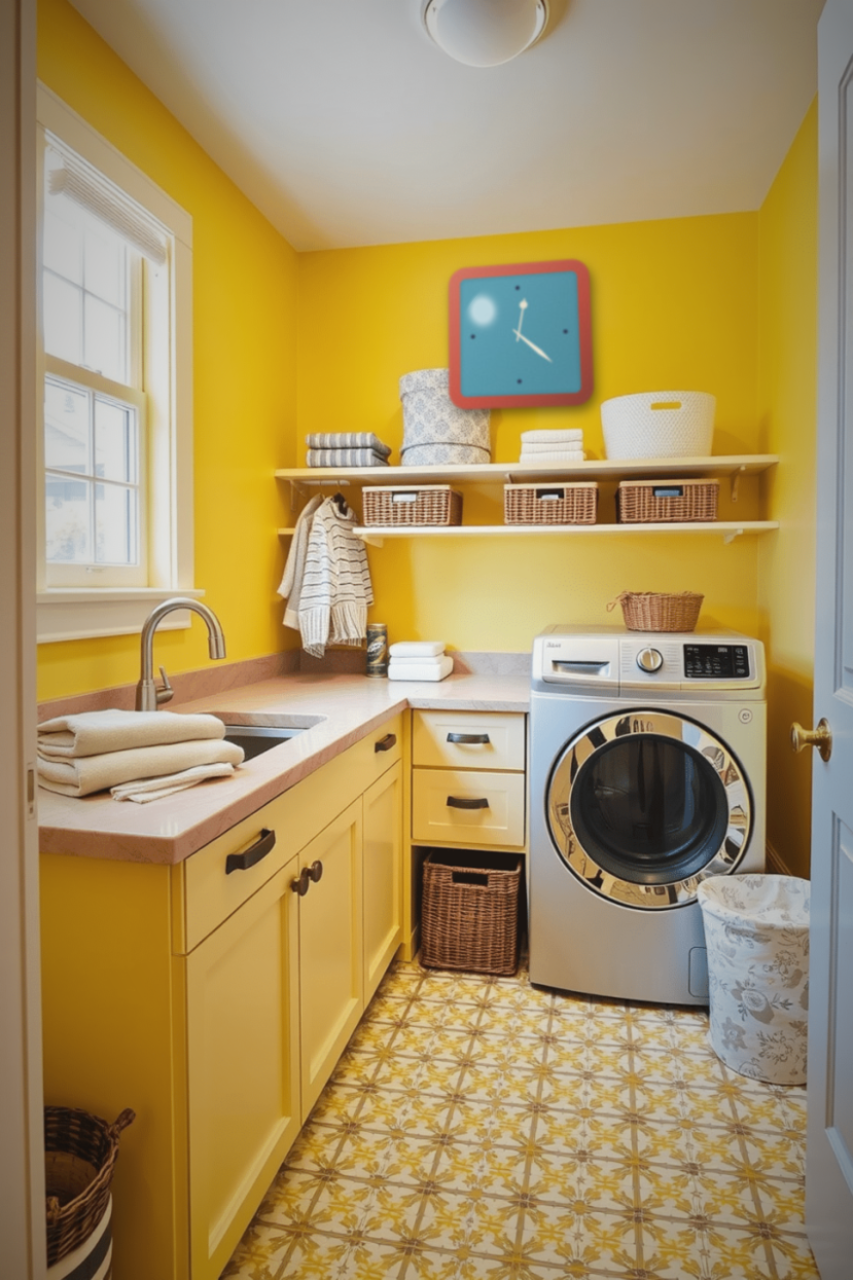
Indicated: 12,22
